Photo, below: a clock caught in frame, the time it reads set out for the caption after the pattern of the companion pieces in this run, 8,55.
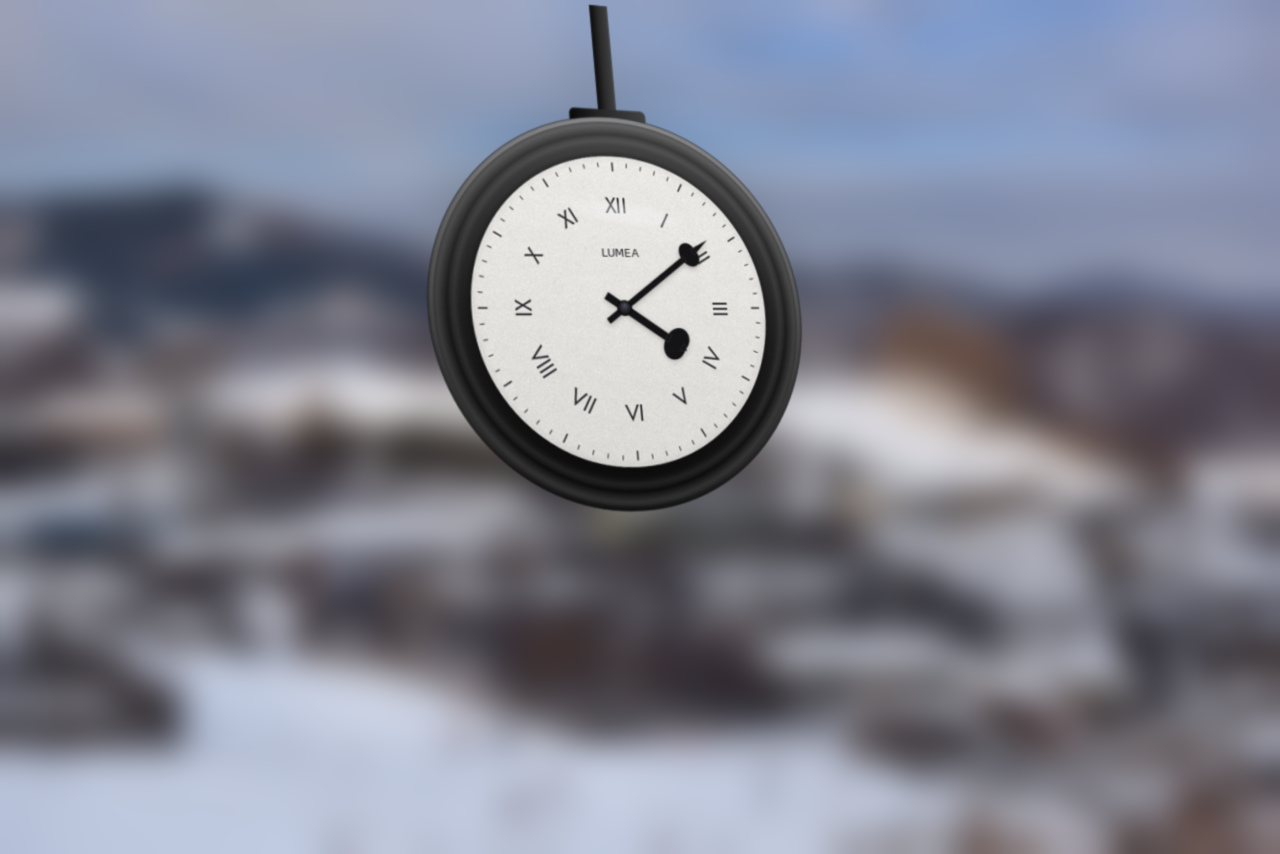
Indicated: 4,09
